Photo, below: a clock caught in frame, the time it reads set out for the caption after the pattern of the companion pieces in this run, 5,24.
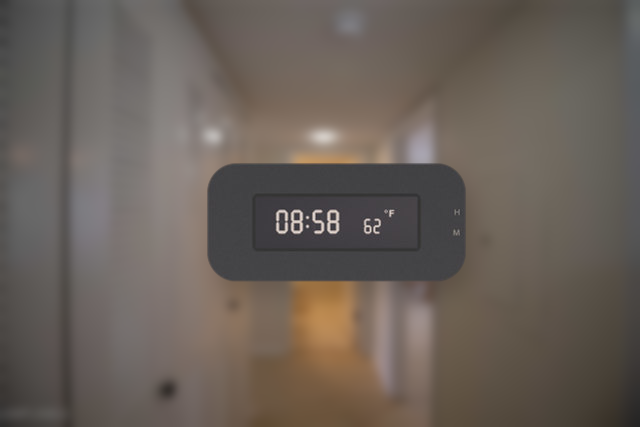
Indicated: 8,58
